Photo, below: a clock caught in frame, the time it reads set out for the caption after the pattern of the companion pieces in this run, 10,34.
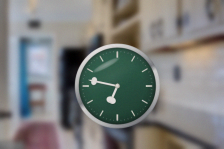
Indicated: 6,47
